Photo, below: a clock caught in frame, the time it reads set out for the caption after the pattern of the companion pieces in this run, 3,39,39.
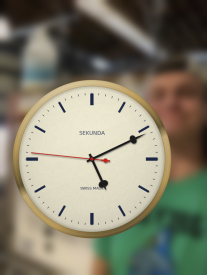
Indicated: 5,10,46
